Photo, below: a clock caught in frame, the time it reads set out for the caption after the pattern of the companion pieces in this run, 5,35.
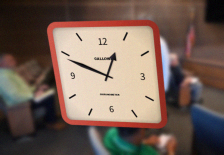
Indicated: 12,49
